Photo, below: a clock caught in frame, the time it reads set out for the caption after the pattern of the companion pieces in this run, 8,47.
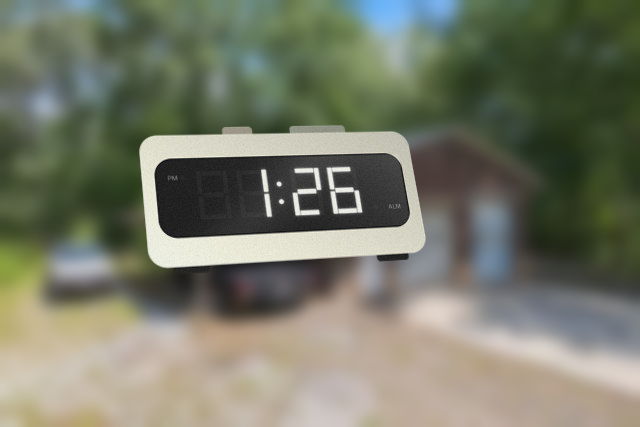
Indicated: 1,26
